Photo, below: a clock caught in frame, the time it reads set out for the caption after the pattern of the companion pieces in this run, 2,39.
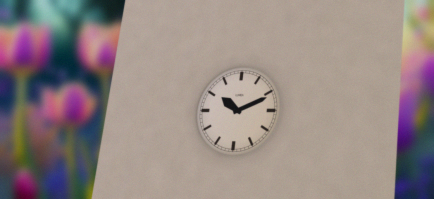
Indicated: 10,11
